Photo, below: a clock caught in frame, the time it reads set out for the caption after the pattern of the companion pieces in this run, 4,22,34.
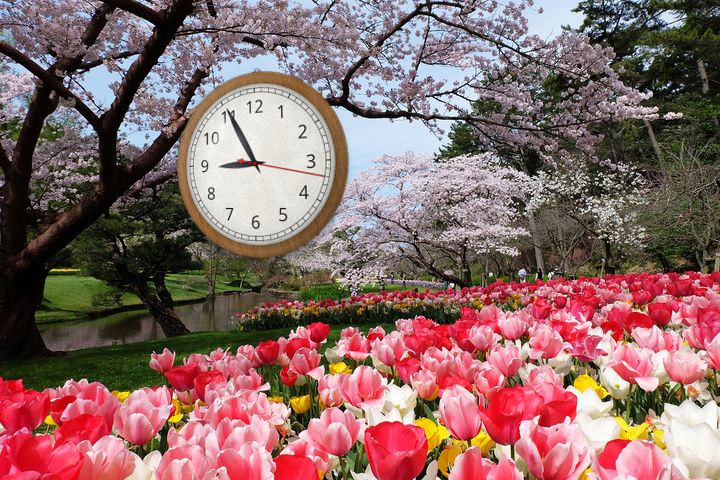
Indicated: 8,55,17
